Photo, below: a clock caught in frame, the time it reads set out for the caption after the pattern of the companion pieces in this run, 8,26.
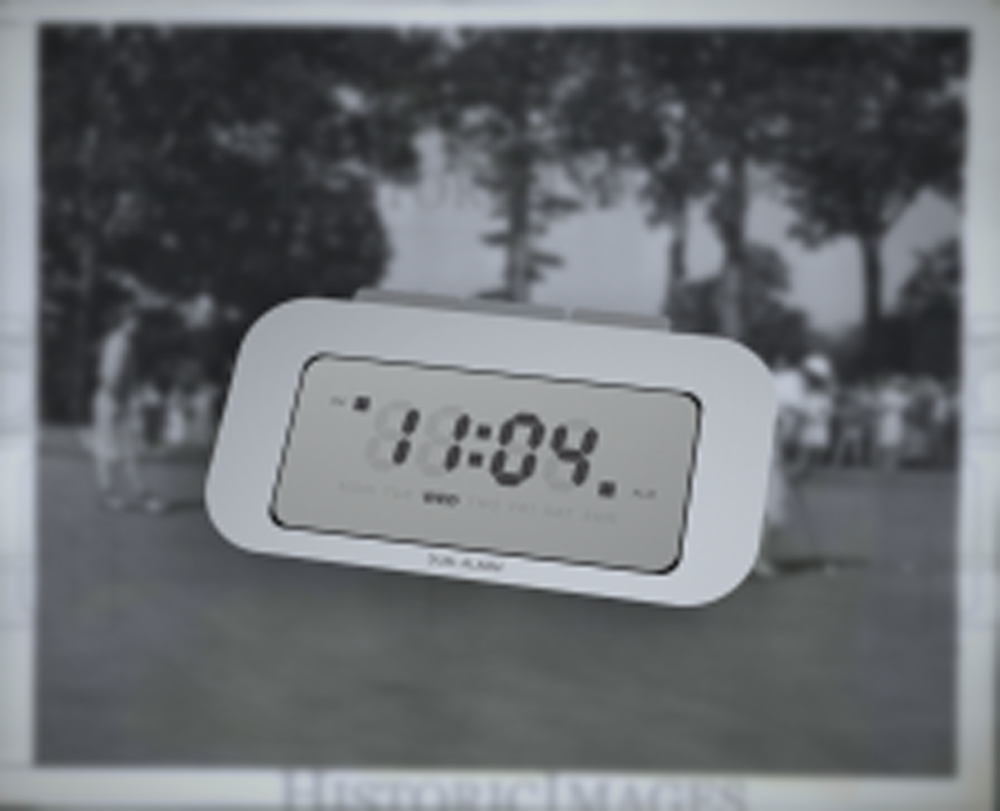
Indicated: 11,04
